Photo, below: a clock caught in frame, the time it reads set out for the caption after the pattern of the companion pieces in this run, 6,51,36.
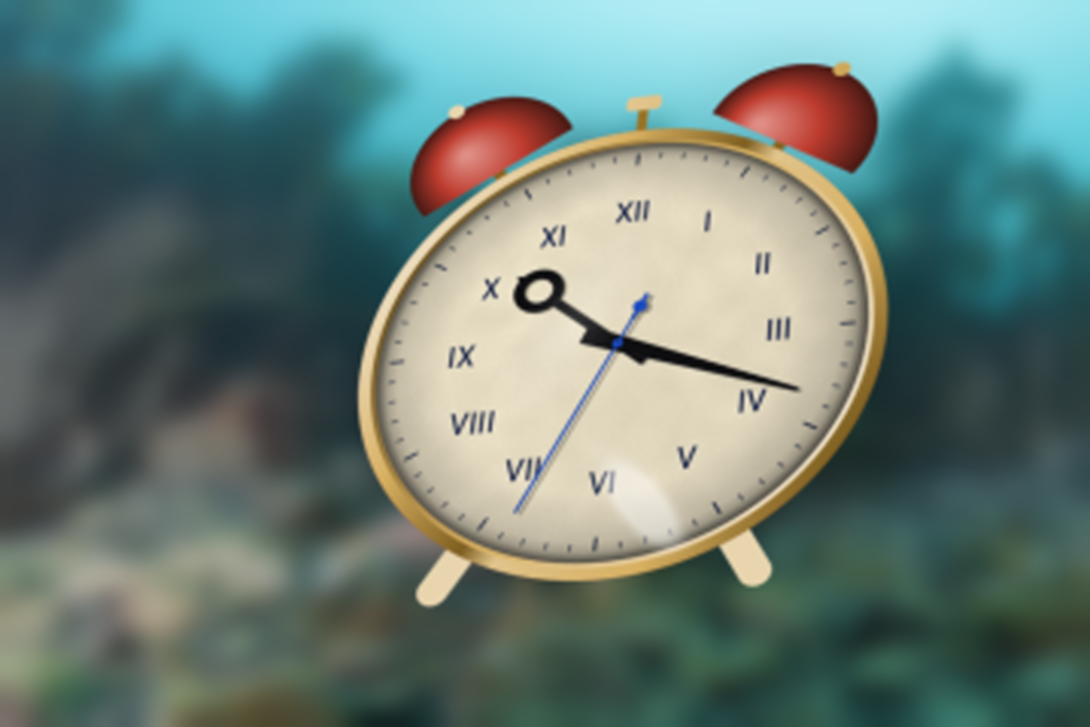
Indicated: 10,18,34
